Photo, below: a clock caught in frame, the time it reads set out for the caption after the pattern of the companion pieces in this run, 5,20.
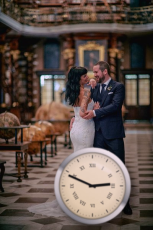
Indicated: 2,49
